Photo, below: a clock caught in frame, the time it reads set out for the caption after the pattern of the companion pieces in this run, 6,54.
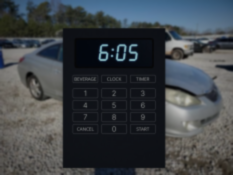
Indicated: 6,05
